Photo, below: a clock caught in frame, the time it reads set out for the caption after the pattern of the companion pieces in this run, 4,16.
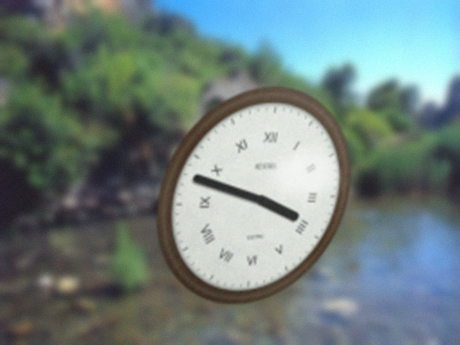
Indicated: 3,48
